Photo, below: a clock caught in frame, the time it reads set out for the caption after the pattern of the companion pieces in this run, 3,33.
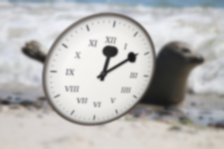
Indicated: 12,09
